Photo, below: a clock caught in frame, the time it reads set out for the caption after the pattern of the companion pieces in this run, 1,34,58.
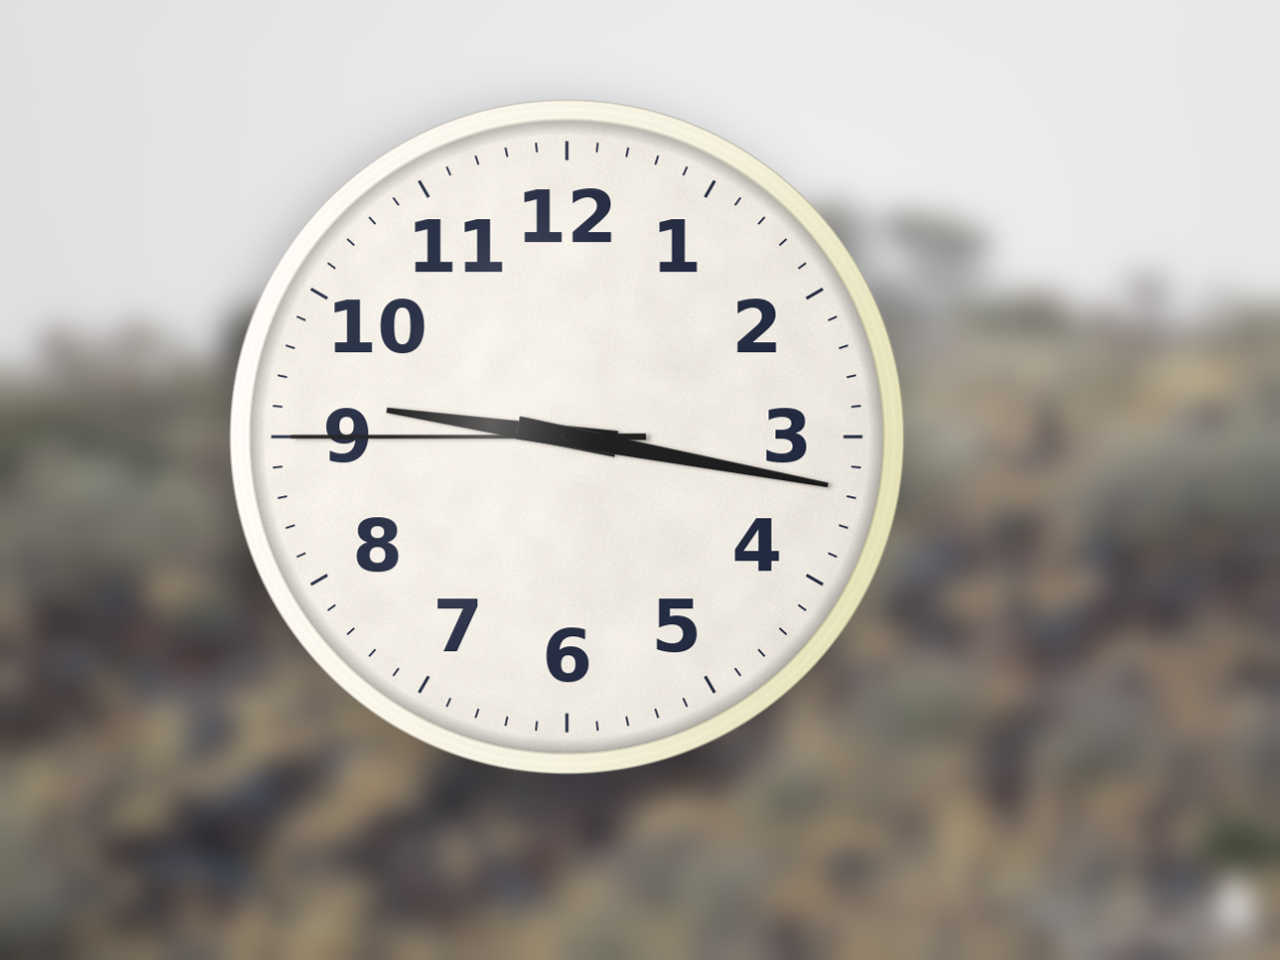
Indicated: 9,16,45
